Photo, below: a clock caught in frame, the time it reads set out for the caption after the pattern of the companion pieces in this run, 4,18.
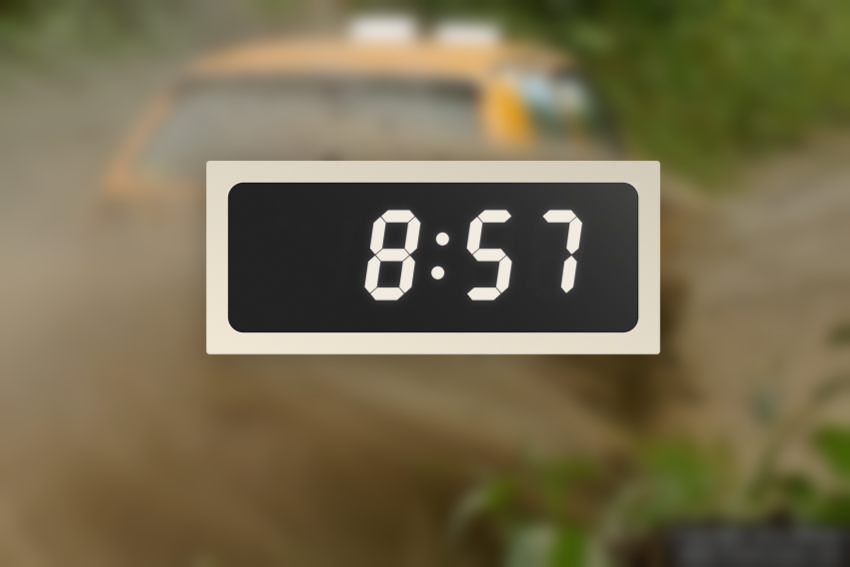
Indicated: 8,57
